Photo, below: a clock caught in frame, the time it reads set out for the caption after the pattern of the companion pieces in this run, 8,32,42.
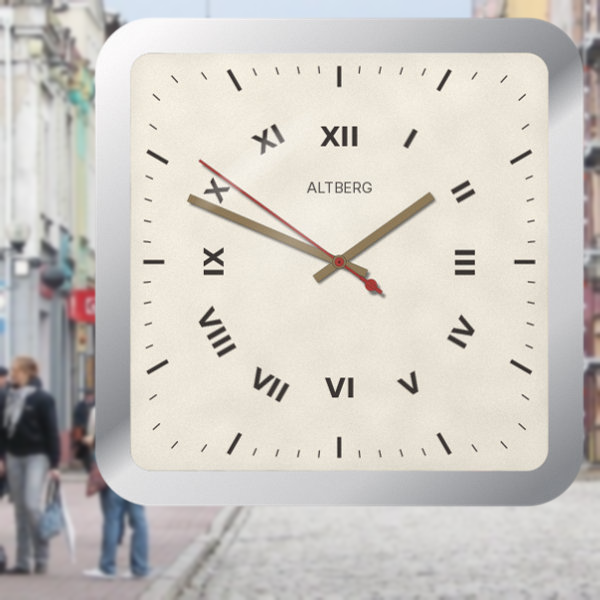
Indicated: 1,48,51
